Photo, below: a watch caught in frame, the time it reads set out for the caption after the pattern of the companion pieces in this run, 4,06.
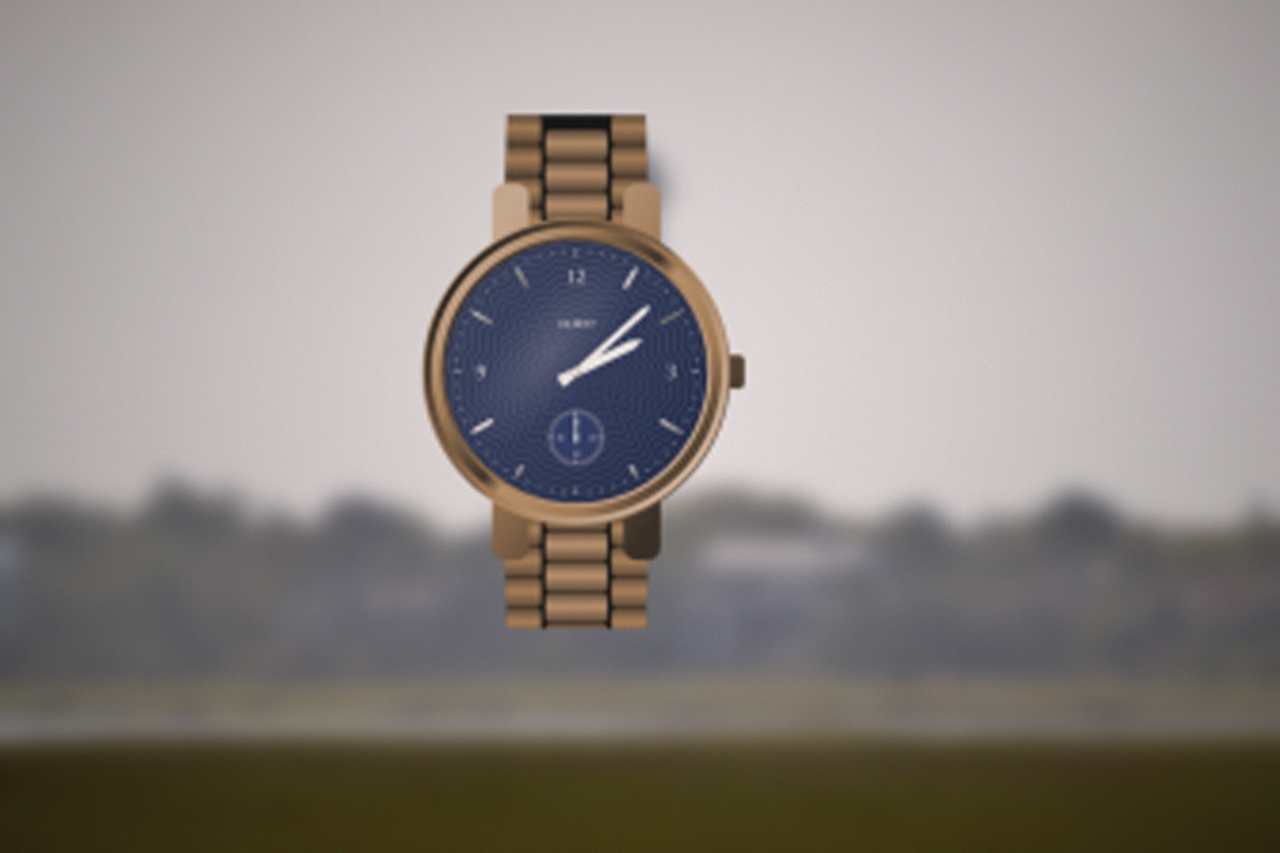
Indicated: 2,08
